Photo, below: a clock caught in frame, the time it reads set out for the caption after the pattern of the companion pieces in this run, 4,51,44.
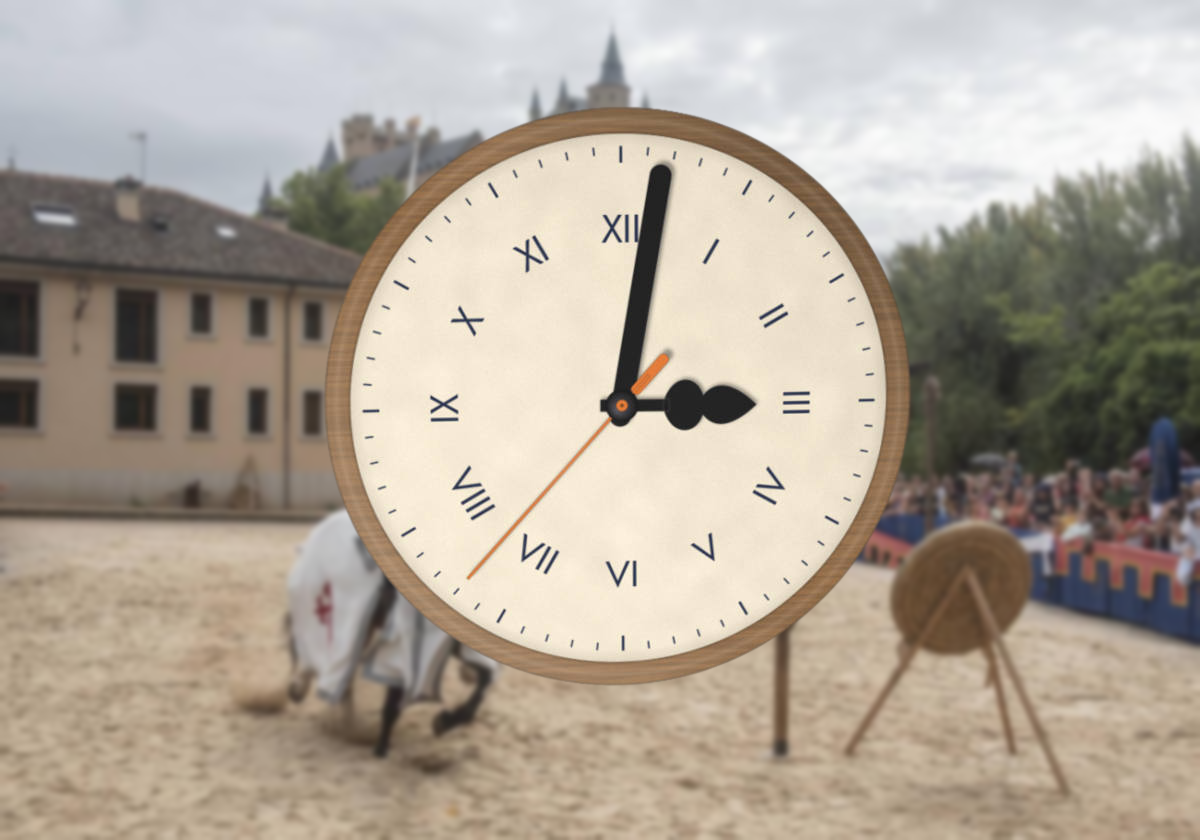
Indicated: 3,01,37
